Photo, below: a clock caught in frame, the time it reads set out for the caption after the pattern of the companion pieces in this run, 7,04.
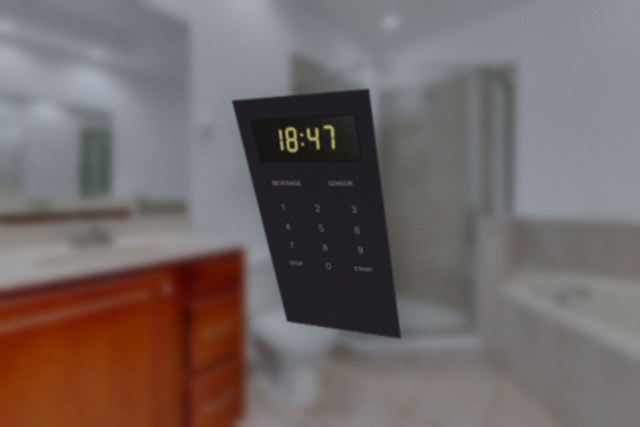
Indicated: 18,47
